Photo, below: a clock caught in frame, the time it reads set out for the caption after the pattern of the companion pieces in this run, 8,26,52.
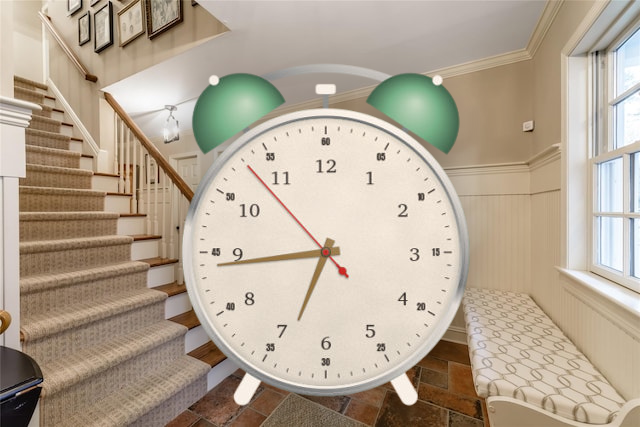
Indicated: 6,43,53
